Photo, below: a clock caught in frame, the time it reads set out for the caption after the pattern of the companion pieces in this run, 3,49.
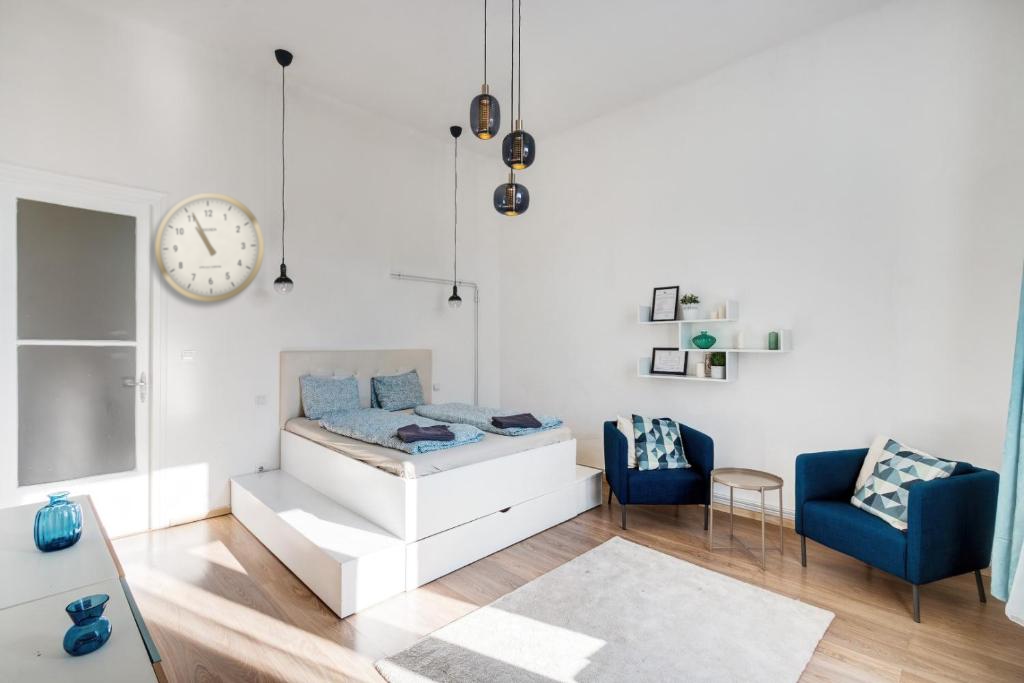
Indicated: 10,56
